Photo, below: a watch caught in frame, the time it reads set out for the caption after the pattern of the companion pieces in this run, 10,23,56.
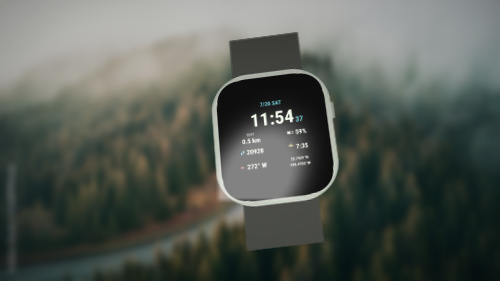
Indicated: 11,54,37
